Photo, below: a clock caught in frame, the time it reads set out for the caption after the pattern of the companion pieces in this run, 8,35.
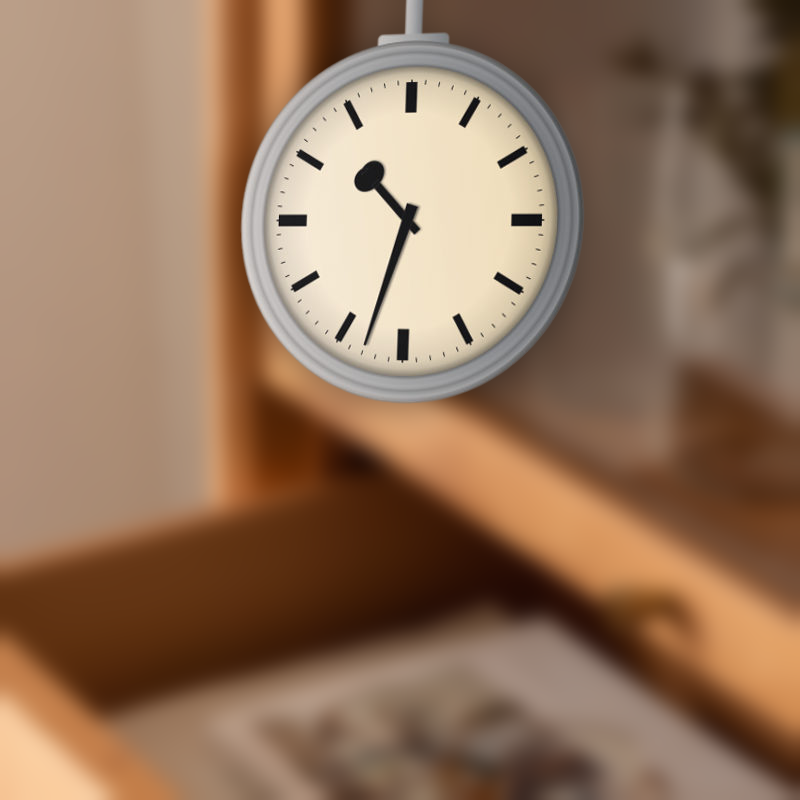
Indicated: 10,33
